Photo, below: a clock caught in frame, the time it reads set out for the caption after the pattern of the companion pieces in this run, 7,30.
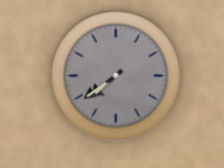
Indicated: 7,39
